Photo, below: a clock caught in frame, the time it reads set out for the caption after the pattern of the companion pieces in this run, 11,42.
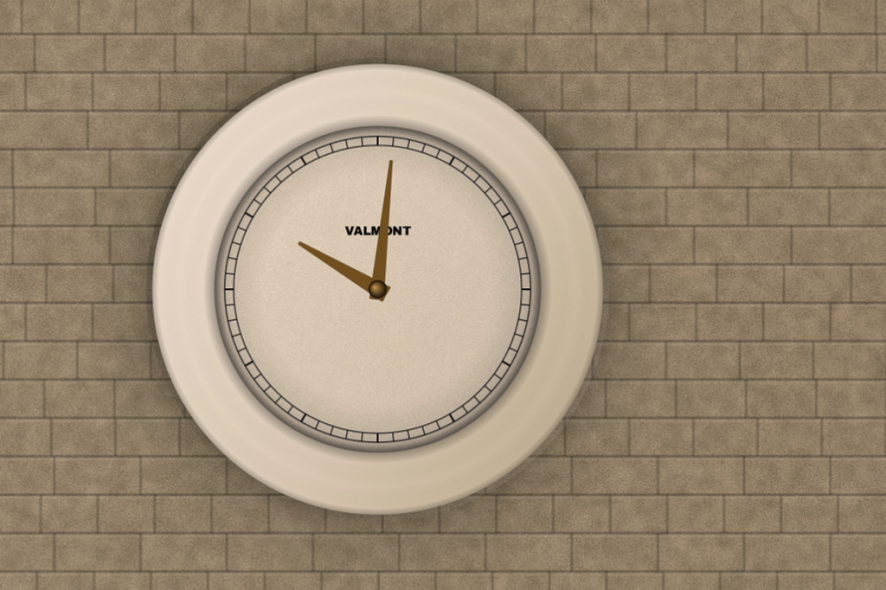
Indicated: 10,01
